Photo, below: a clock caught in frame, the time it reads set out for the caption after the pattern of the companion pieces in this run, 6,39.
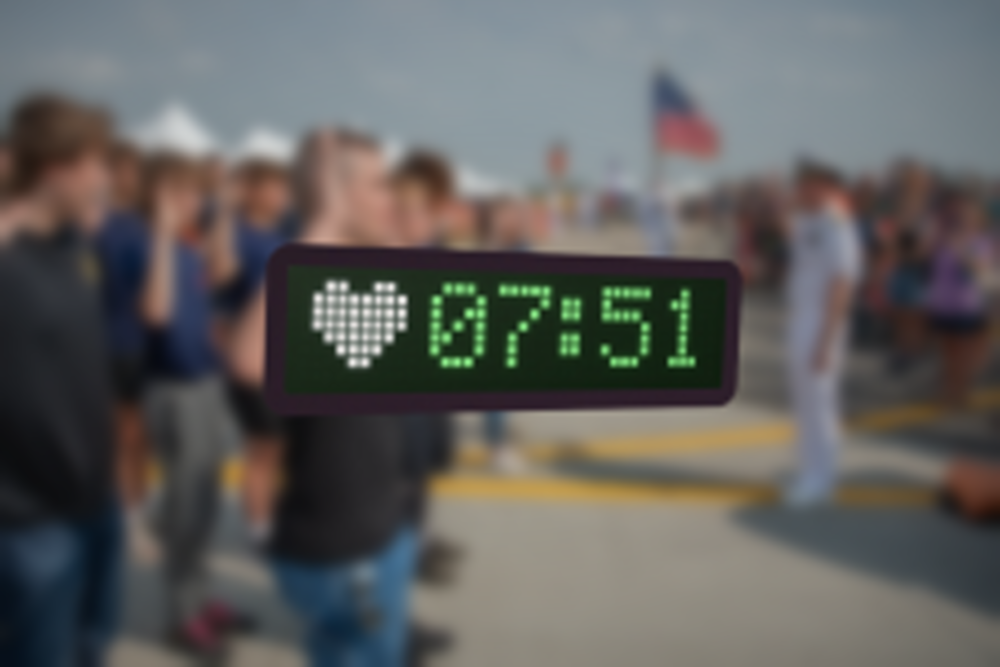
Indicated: 7,51
